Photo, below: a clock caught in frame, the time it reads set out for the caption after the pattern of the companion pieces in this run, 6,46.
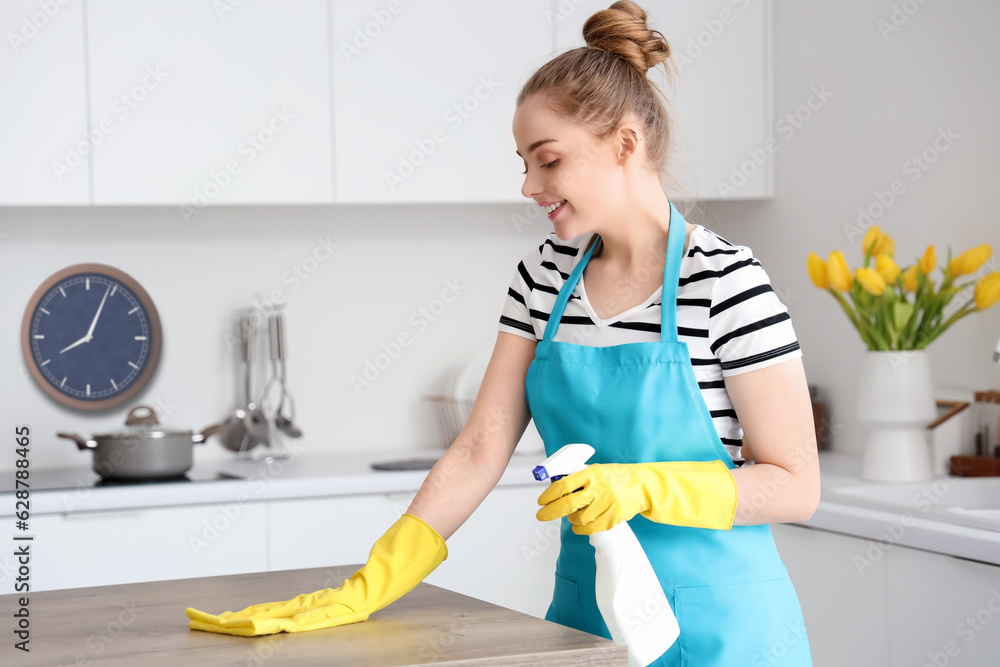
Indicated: 8,04
